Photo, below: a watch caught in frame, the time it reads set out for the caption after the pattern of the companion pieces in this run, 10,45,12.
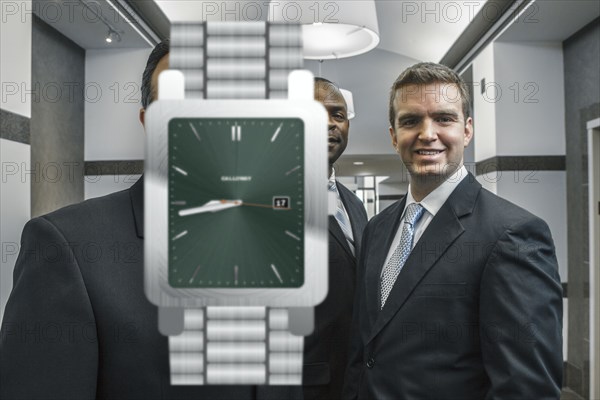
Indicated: 8,43,16
